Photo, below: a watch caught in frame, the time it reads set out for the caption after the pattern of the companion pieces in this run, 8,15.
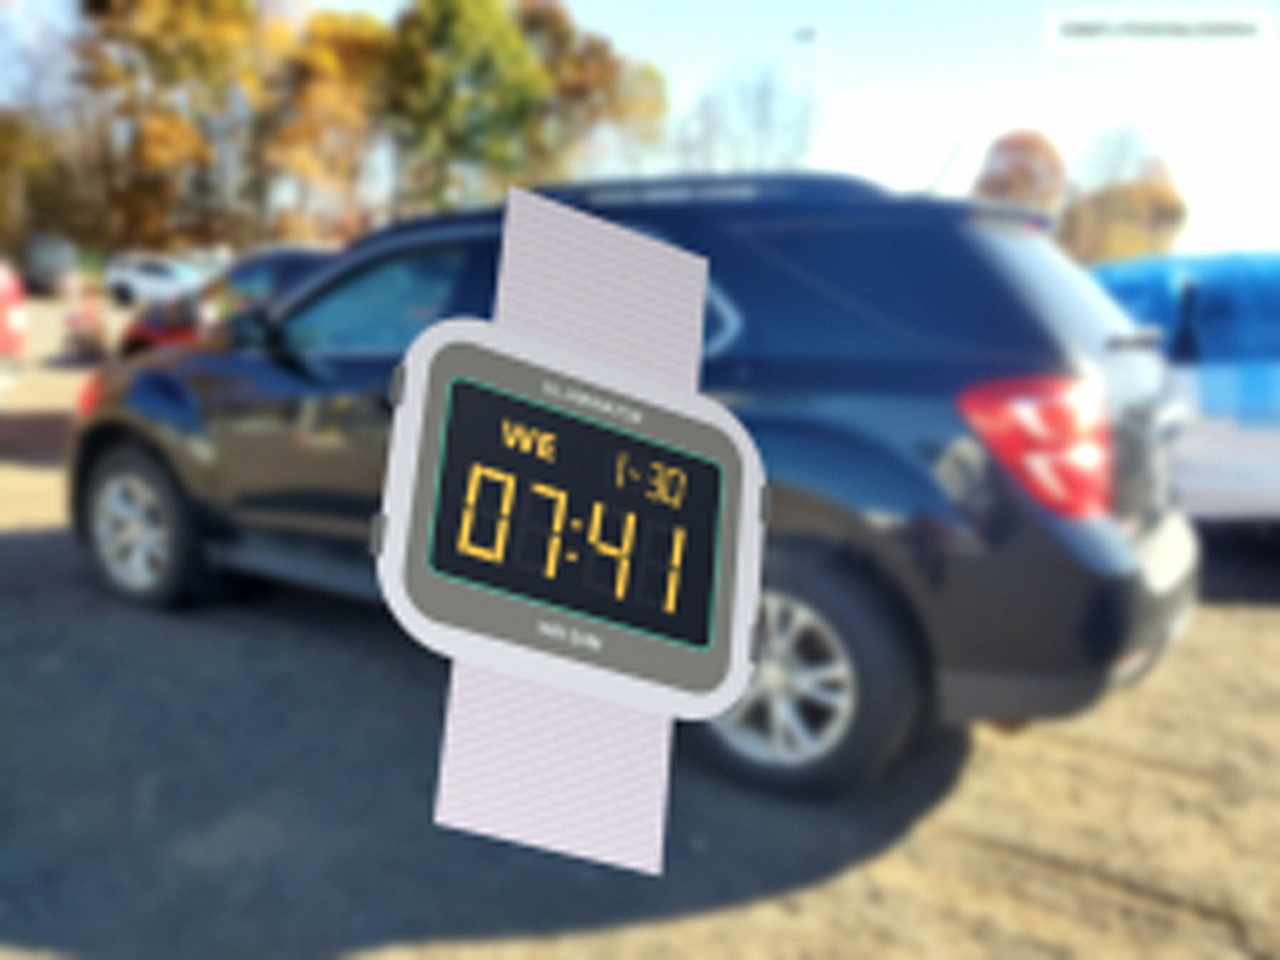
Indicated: 7,41
